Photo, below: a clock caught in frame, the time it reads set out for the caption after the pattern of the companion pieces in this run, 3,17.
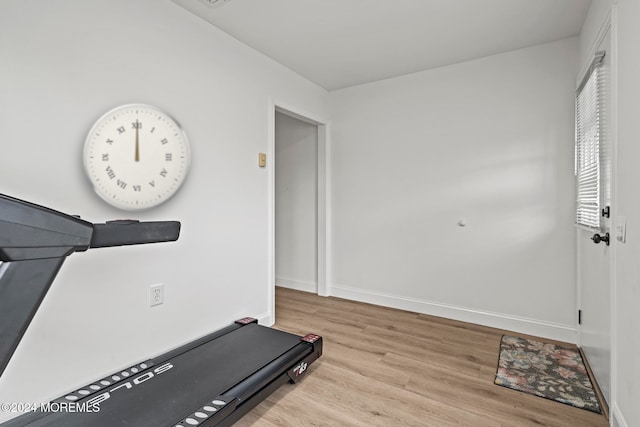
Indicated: 12,00
